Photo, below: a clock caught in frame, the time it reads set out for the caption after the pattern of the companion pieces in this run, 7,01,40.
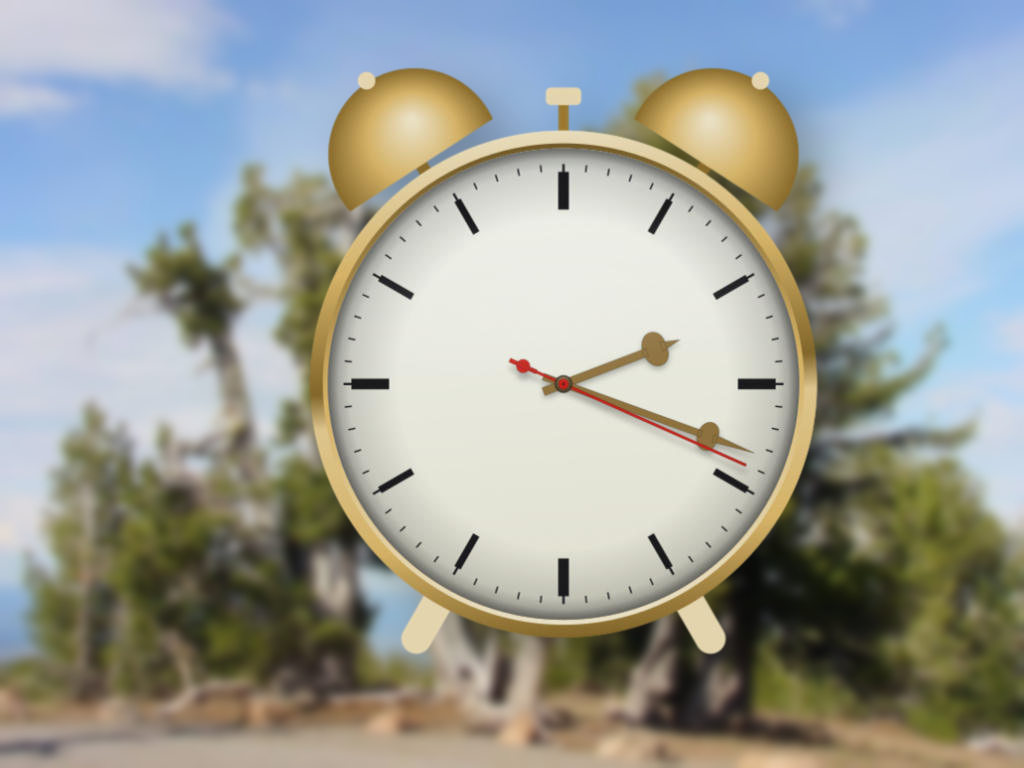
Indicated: 2,18,19
